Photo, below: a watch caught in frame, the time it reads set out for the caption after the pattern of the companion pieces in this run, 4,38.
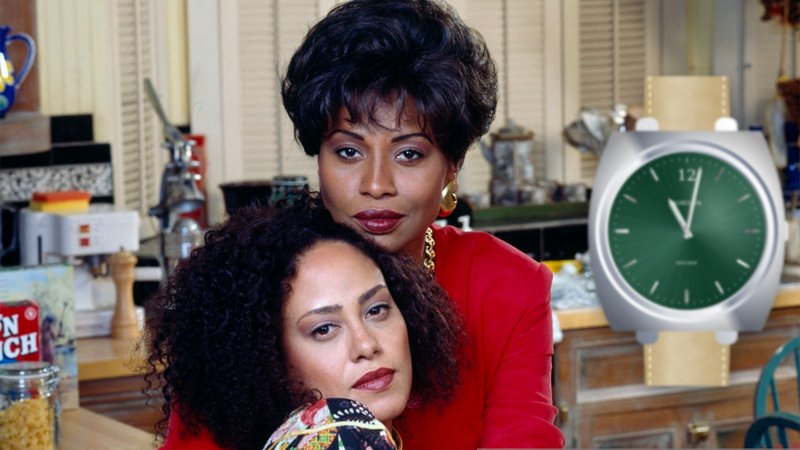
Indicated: 11,02
